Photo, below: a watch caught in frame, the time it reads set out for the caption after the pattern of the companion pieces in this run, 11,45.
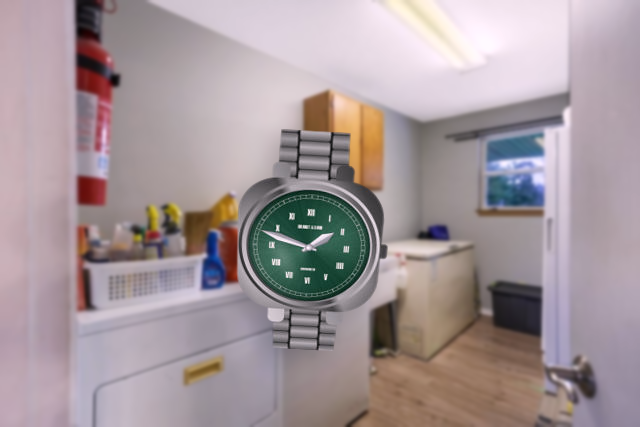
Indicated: 1,48
